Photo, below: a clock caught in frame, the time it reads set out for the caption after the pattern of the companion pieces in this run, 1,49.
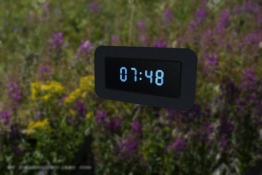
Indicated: 7,48
